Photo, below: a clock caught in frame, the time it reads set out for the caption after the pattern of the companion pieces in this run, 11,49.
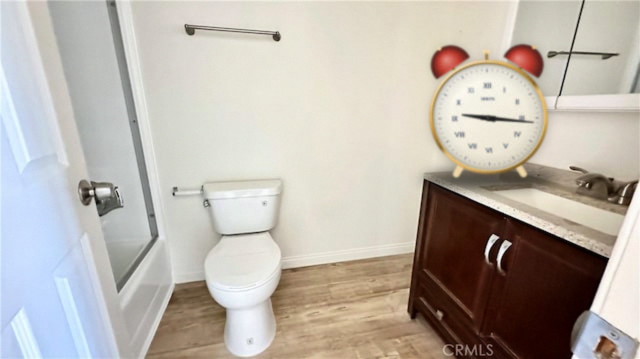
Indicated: 9,16
